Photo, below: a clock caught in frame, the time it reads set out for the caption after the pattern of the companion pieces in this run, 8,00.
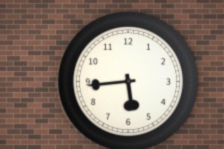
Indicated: 5,44
